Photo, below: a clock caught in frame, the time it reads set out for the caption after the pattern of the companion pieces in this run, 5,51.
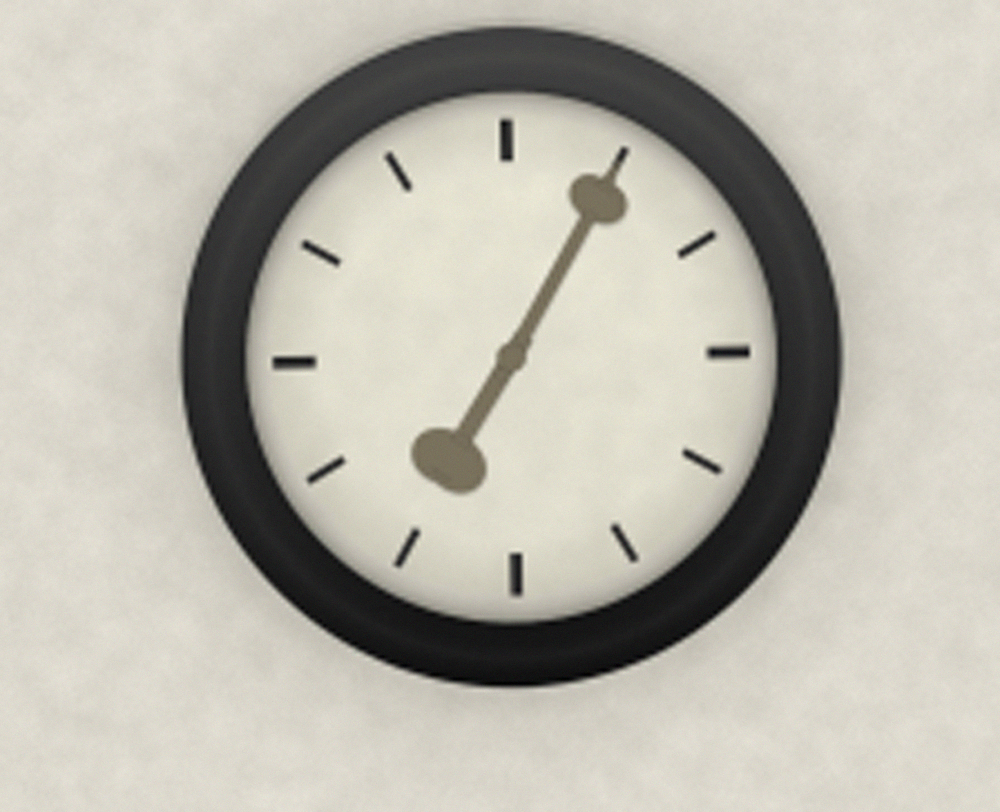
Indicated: 7,05
